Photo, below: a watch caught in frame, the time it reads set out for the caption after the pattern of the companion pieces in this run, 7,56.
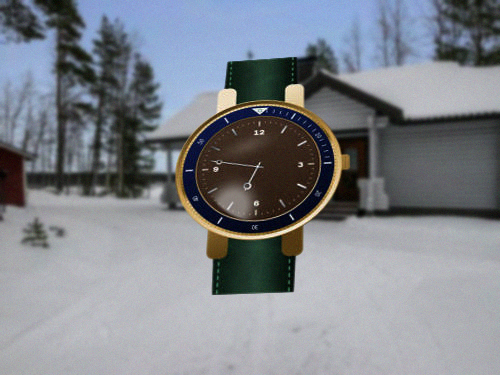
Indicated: 6,47
